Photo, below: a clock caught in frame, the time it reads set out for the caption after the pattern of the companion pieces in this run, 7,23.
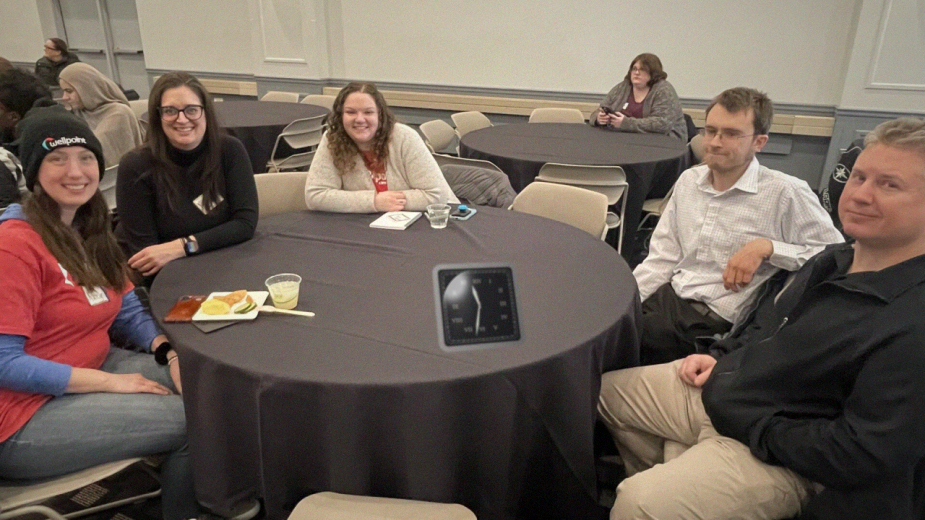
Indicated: 11,32
